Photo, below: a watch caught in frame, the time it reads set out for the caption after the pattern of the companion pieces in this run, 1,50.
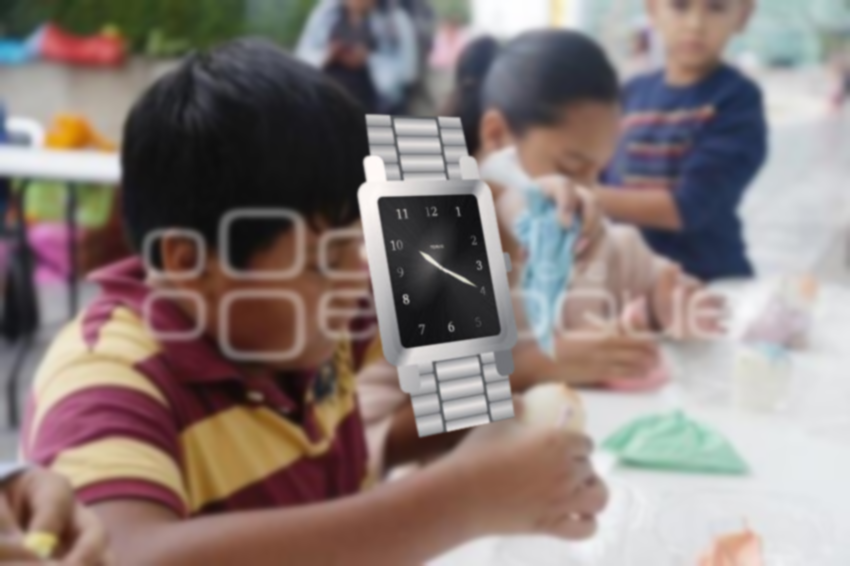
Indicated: 10,20
